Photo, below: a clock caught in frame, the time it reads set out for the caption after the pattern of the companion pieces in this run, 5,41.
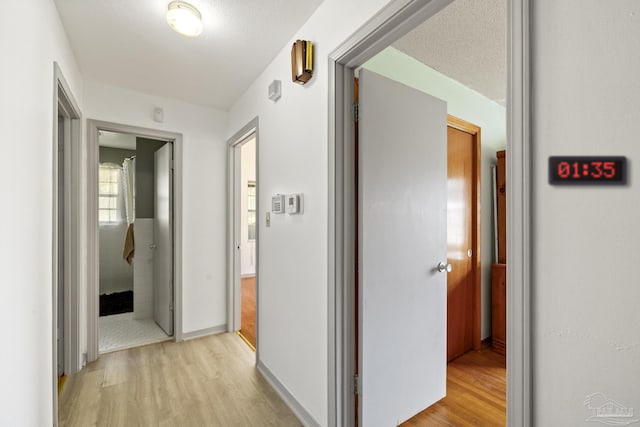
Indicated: 1,35
